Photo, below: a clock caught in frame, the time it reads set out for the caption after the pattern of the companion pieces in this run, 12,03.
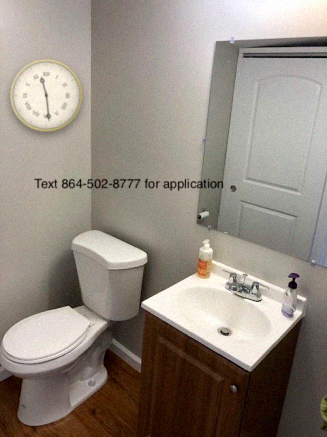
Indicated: 11,29
